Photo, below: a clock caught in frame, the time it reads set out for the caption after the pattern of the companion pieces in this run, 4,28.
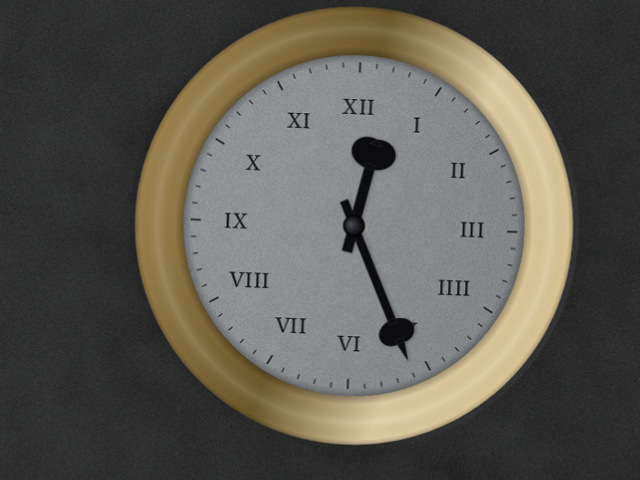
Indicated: 12,26
